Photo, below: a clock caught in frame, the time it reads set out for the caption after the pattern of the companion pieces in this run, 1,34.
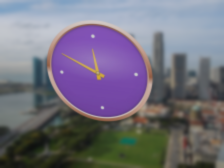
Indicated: 11,50
